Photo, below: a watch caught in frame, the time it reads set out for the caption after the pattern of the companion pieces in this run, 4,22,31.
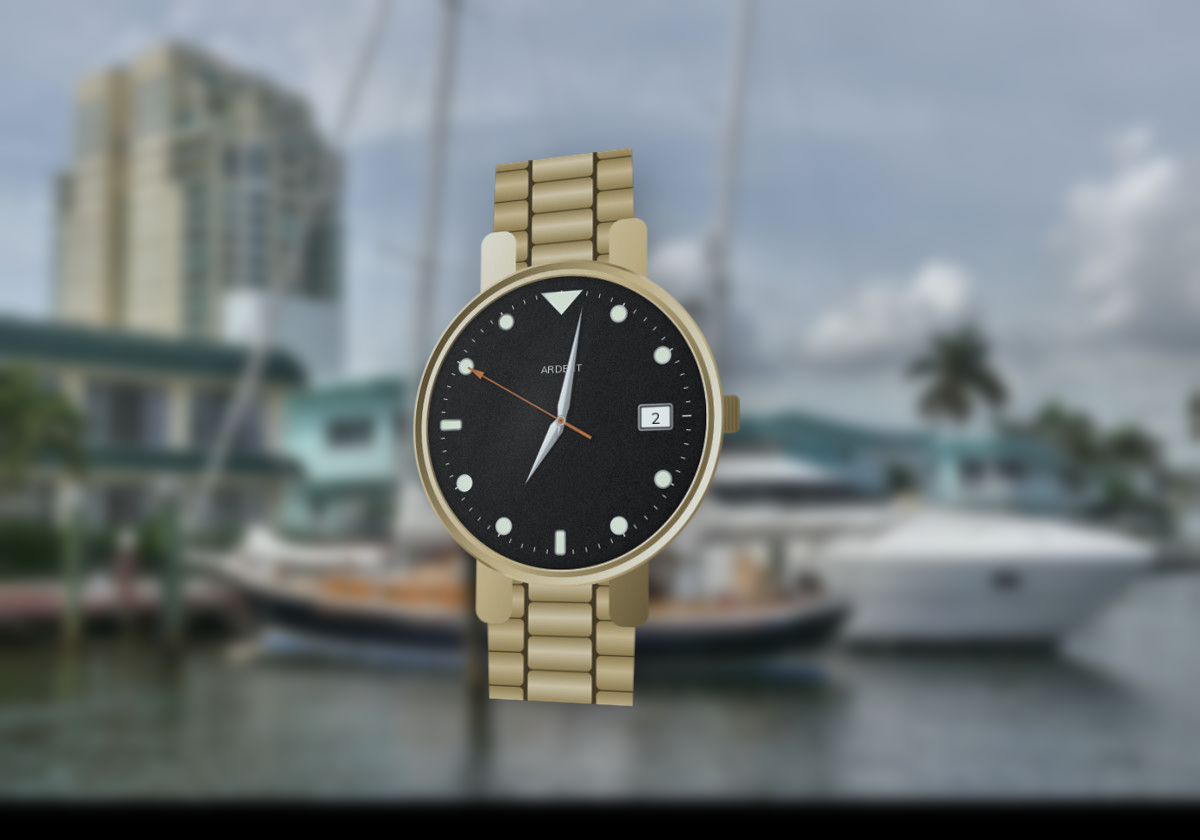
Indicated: 7,01,50
